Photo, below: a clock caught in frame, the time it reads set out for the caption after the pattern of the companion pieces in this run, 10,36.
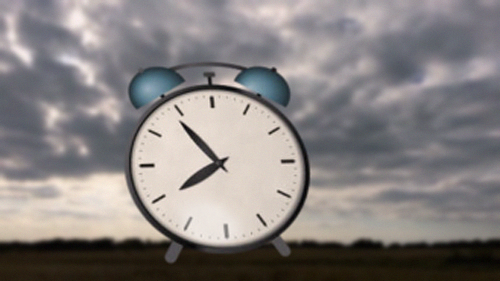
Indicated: 7,54
